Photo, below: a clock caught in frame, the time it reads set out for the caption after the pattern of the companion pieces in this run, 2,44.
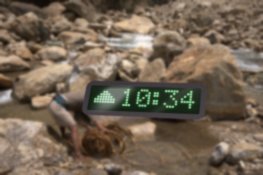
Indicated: 10,34
